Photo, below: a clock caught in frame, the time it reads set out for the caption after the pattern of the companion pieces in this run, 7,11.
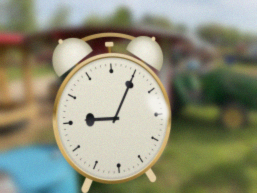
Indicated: 9,05
